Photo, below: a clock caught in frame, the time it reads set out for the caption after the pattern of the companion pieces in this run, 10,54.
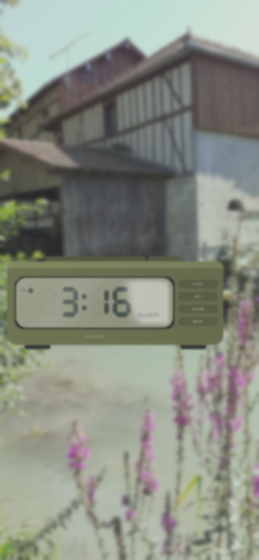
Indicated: 3,16
